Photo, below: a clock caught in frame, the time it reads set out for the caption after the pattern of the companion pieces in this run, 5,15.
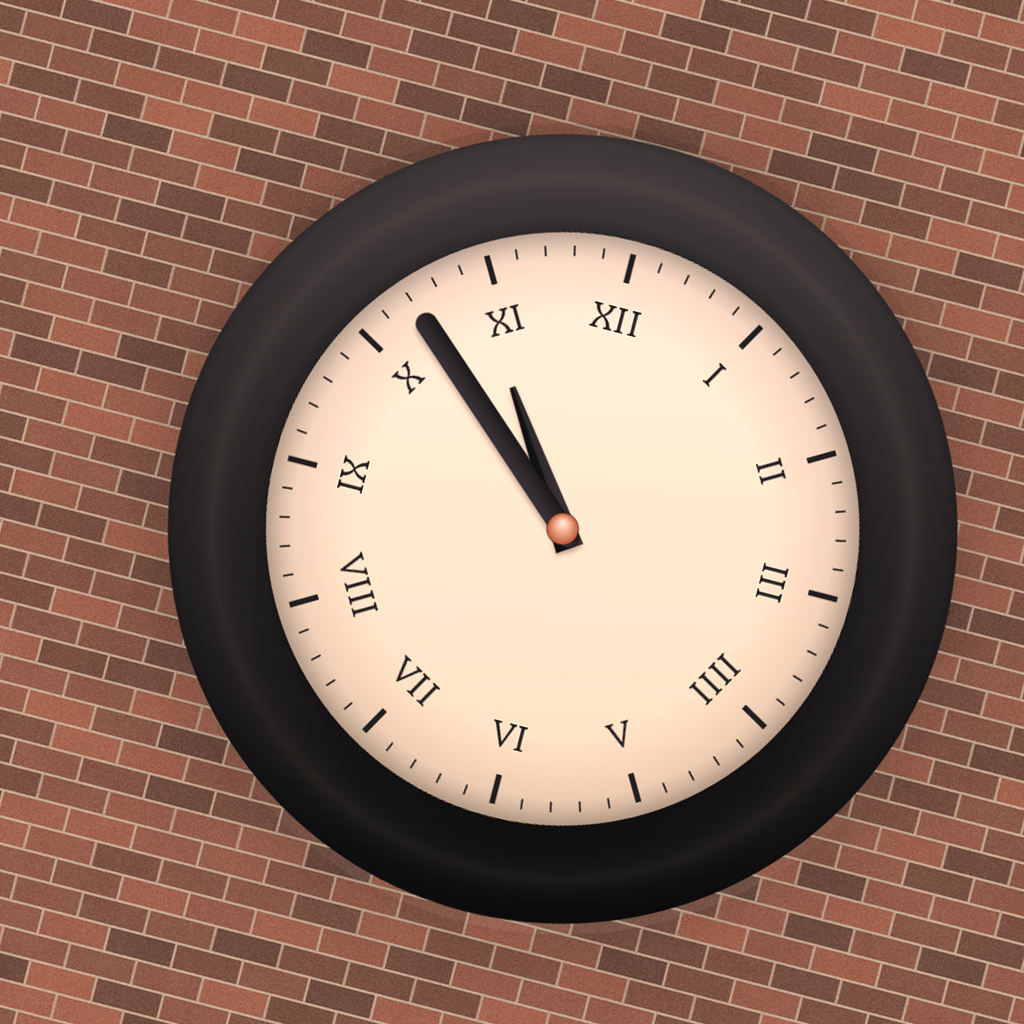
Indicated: 10,52
